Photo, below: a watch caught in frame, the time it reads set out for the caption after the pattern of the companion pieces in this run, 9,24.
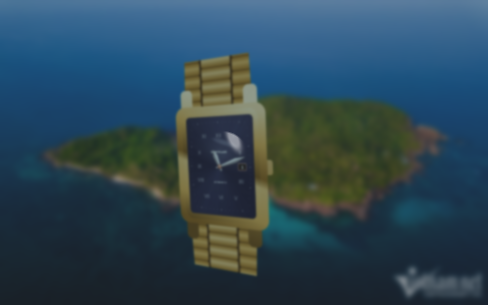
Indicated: 11,12
